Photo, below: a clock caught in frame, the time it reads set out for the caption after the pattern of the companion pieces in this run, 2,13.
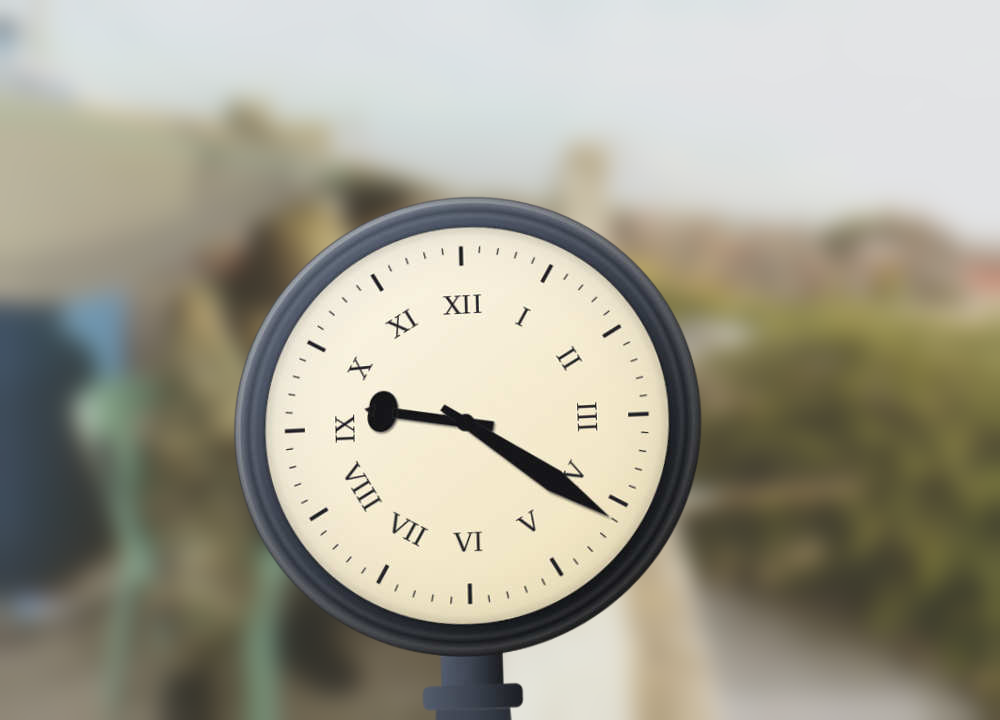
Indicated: 9,21
